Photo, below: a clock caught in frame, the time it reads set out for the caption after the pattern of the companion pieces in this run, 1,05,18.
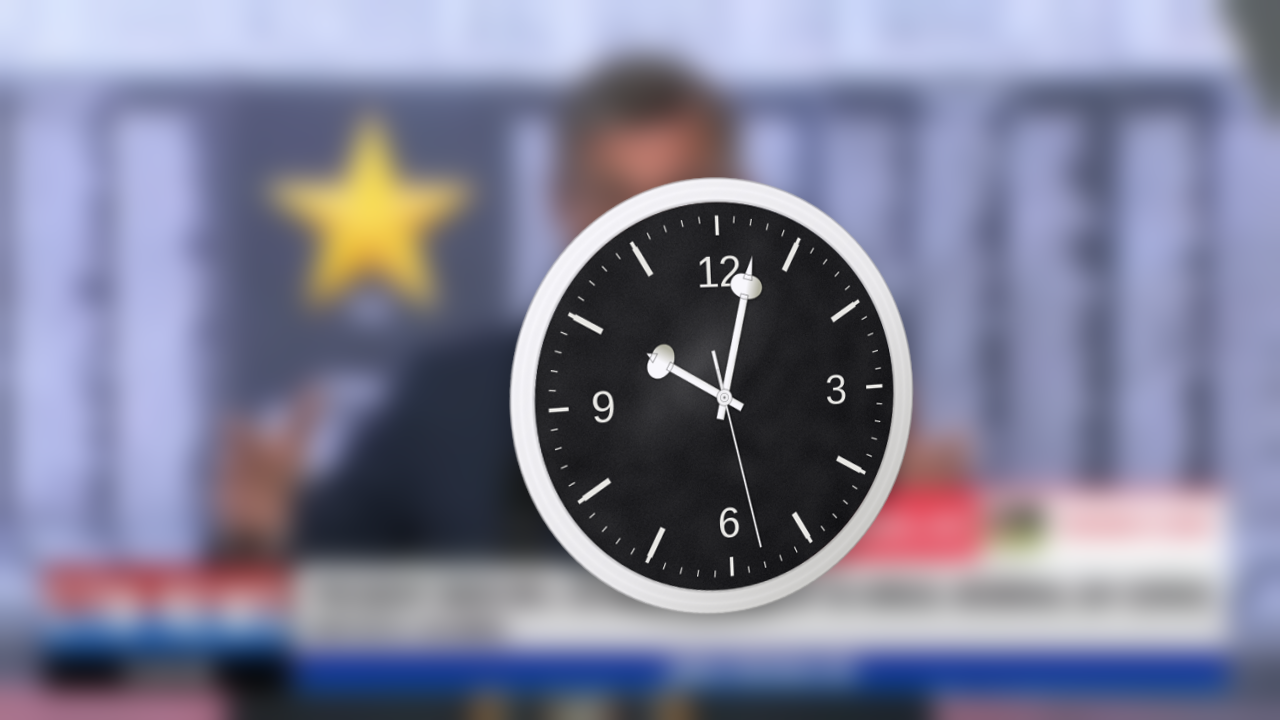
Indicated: 10,02,28
